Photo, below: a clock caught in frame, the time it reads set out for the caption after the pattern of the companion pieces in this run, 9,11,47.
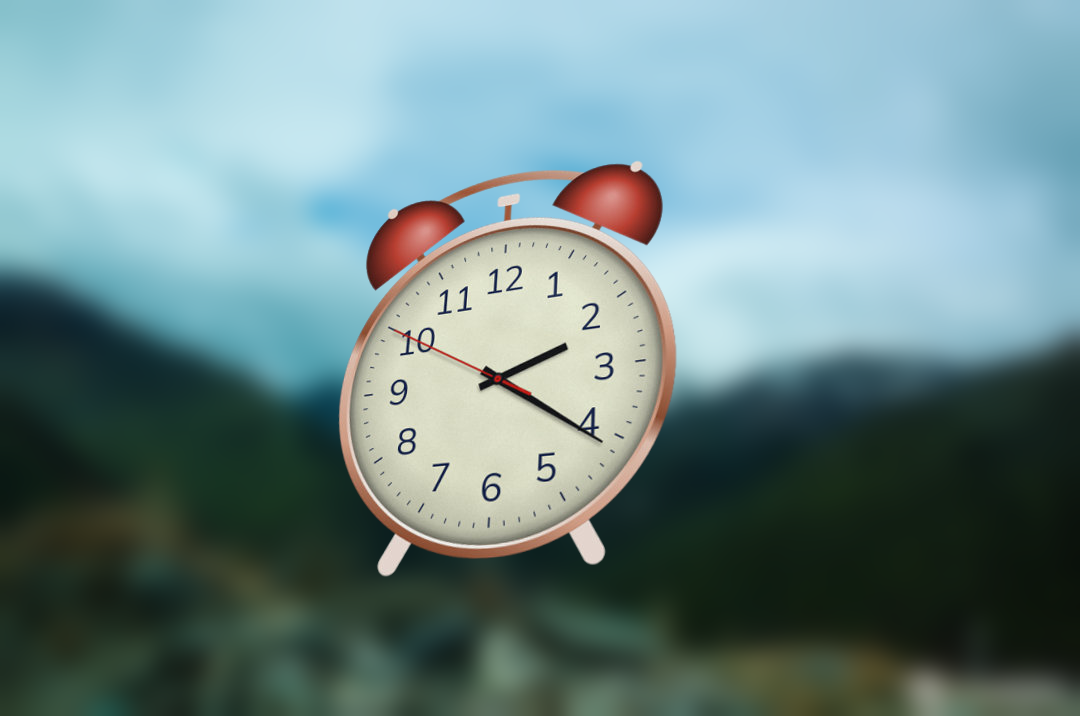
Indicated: 2,20,50
